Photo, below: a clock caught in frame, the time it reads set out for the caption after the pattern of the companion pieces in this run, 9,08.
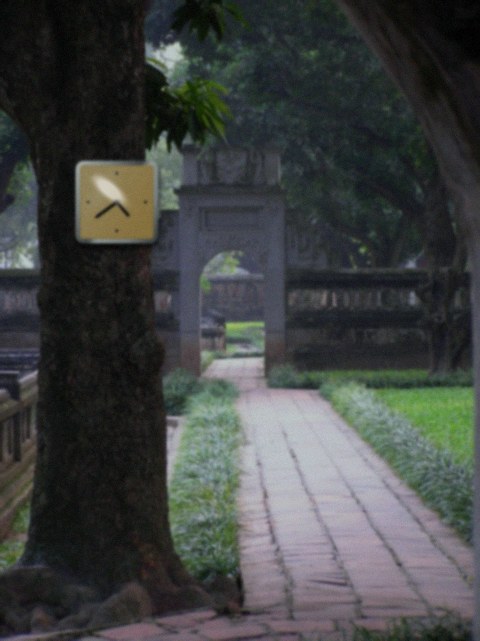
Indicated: 4,39
